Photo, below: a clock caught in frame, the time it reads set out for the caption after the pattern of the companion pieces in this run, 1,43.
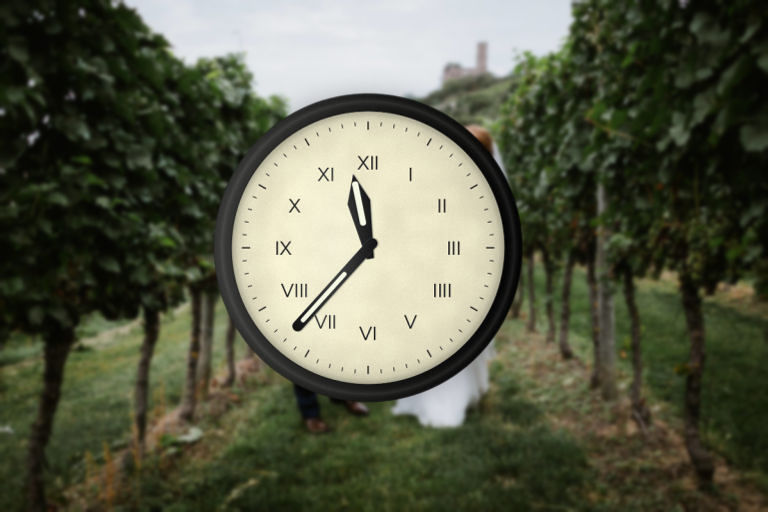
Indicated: 11,37
